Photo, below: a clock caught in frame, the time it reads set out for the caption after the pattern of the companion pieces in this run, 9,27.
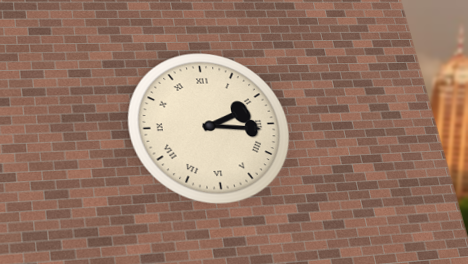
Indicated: 2,16
